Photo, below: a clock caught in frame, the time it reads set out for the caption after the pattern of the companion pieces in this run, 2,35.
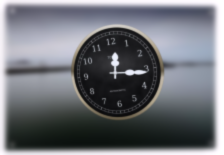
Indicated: 12,16
